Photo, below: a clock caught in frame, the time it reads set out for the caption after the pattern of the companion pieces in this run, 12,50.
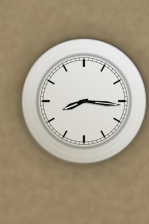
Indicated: 8,16
